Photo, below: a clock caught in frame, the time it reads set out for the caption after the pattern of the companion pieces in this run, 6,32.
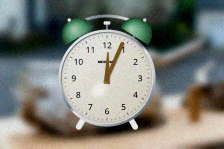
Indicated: 12,04
